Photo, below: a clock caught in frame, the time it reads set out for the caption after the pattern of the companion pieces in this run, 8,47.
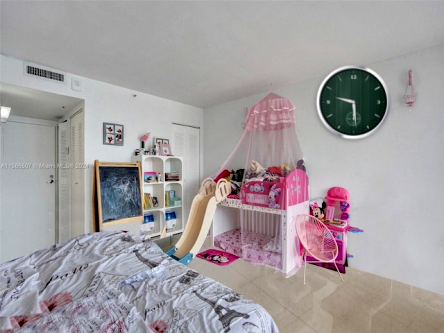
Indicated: 9,29
